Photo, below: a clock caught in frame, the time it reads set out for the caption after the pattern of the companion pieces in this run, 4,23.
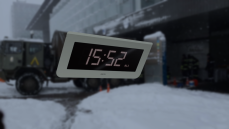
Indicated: 15,52
